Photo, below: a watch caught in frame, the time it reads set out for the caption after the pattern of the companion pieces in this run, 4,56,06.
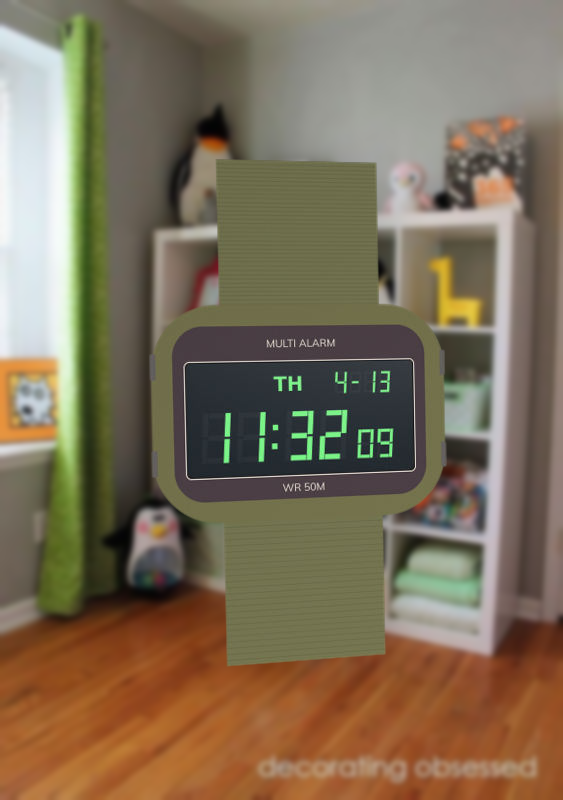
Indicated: 11,32,09
